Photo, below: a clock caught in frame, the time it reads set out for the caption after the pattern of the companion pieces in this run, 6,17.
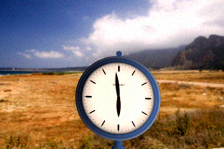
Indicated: 5,59
